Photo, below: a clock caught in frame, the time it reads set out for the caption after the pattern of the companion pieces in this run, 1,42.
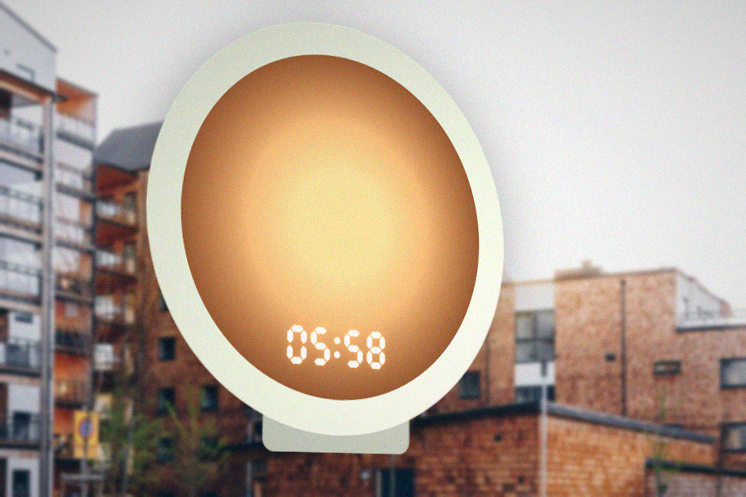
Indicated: 5,58
